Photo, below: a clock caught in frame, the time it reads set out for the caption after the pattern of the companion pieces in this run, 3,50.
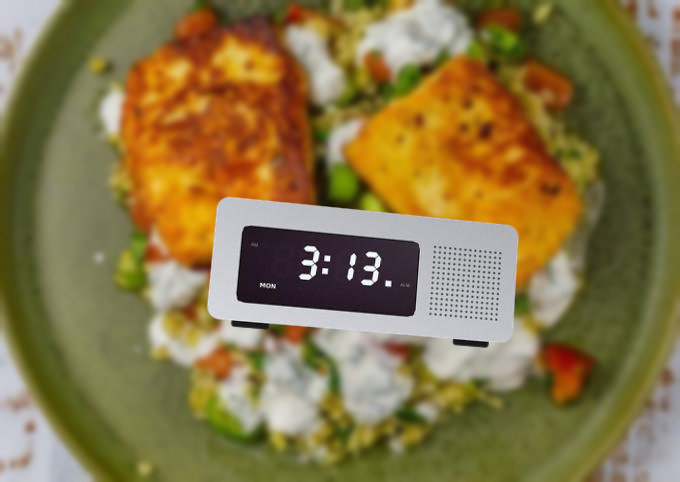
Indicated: 3,13
